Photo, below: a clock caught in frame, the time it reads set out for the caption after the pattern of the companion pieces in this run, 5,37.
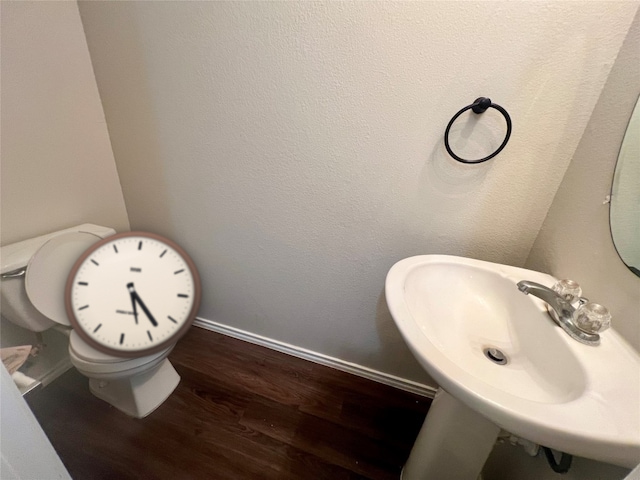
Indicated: 5,23
